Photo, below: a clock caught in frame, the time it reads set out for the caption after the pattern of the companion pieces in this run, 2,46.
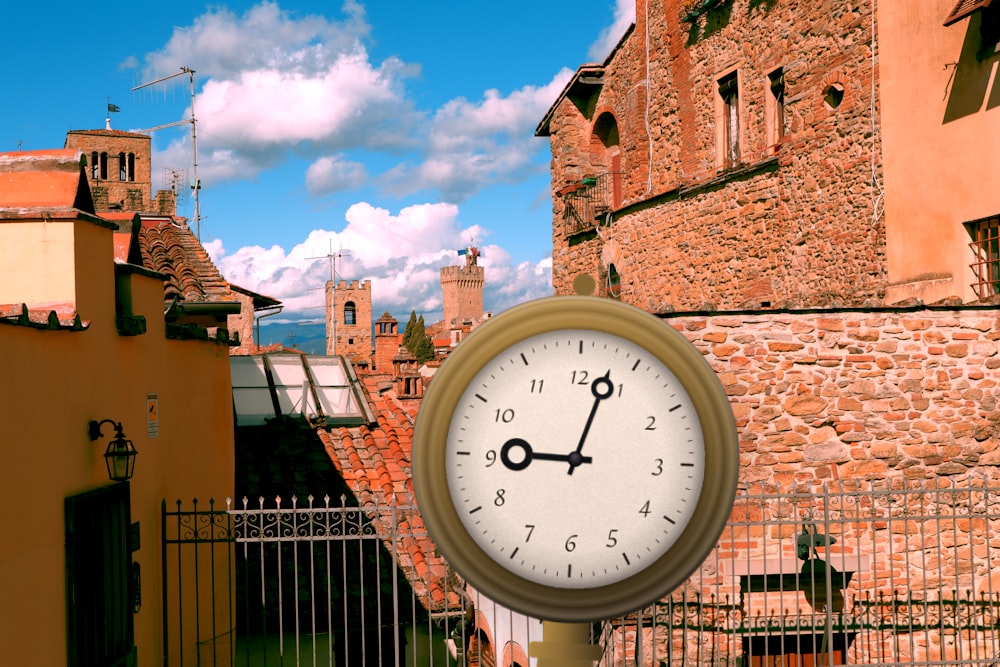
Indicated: 9,03
